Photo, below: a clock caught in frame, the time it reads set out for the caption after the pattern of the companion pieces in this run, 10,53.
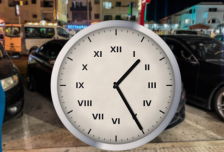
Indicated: 1,25
